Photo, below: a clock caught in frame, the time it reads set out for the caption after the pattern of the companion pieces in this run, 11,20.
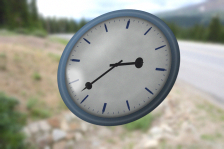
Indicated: 2,37
